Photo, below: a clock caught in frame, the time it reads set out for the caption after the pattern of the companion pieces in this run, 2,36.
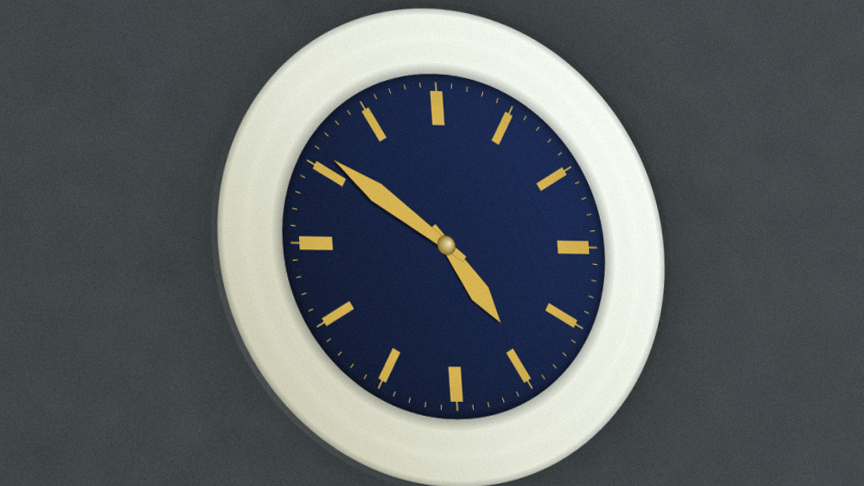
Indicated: 4,51
